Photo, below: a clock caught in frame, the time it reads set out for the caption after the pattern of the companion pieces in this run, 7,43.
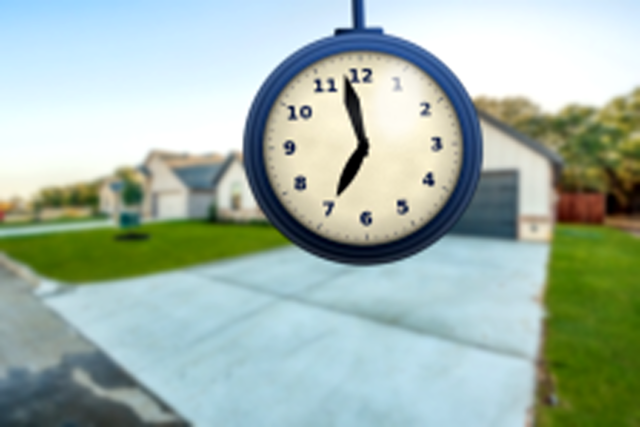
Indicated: 6,58
